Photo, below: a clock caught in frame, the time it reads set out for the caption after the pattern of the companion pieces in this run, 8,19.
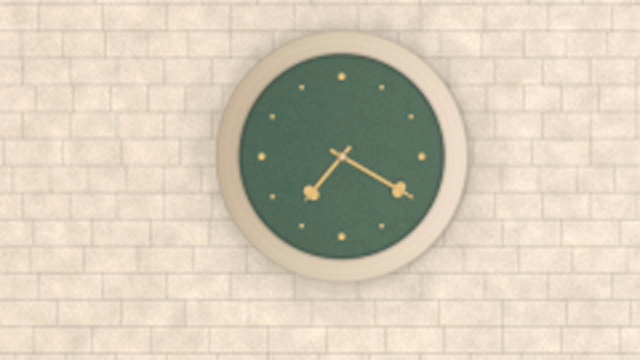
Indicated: 7,20
